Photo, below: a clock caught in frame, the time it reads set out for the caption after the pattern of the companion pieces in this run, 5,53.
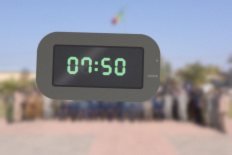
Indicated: 7,50
